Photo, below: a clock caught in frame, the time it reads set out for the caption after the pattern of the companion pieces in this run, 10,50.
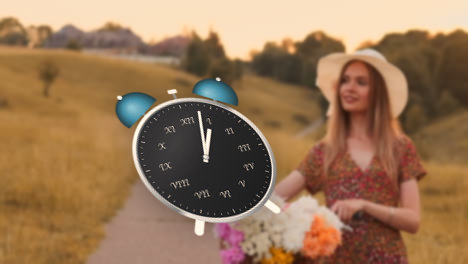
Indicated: 1,03
